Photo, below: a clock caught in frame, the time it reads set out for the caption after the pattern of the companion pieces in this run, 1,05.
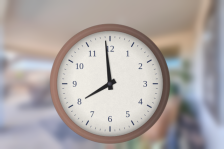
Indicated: 7,59
